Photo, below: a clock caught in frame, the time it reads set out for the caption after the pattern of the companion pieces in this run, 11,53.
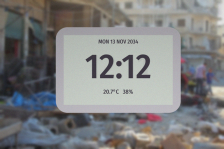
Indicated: 12,12
